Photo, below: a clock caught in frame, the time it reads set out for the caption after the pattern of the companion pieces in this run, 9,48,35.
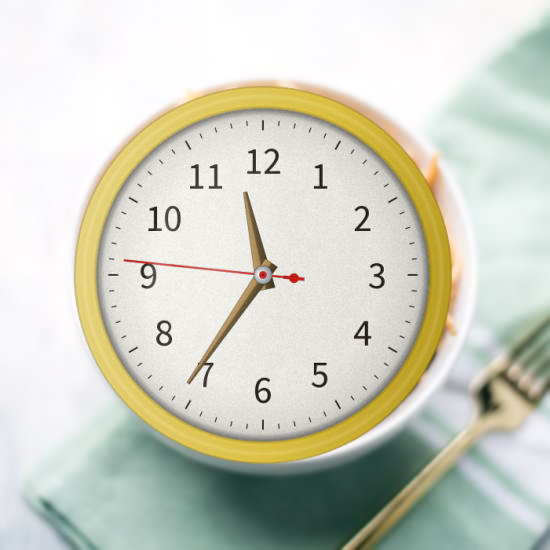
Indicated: 11,35,46
